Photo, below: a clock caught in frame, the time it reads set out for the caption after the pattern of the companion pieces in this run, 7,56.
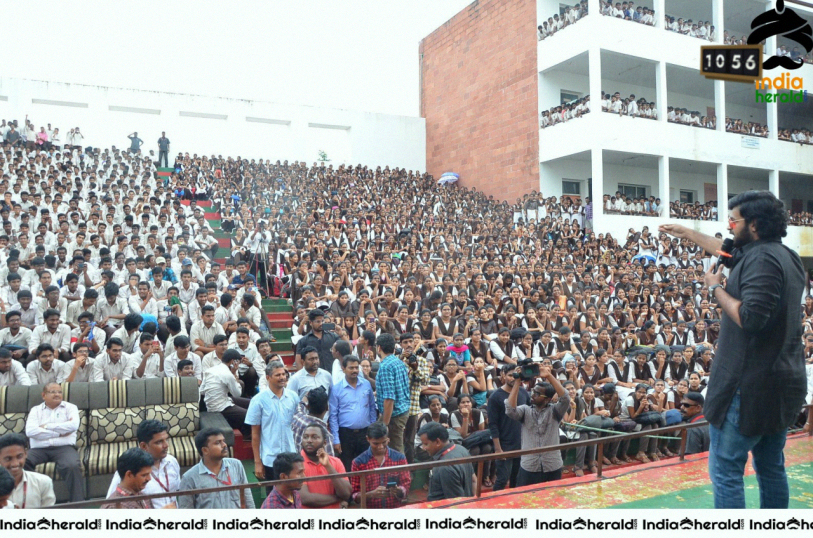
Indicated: 10,56
